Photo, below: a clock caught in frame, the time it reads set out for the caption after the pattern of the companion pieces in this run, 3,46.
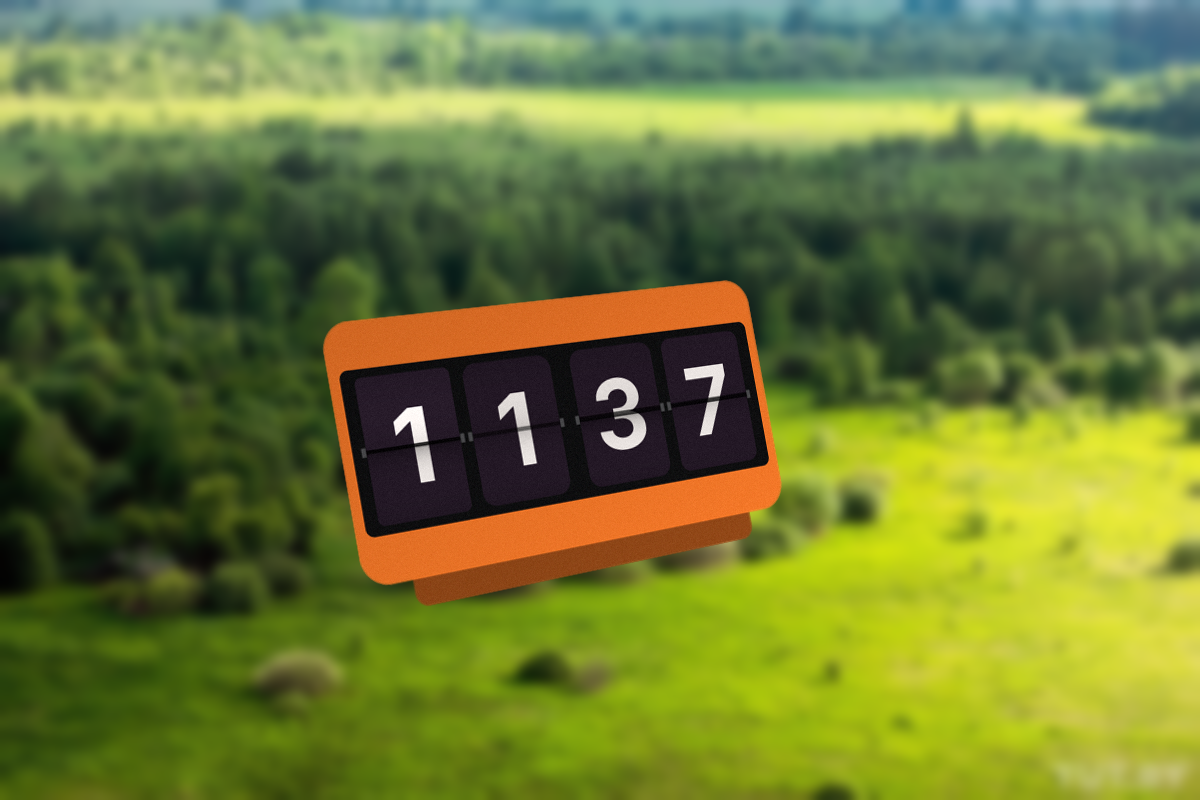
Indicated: 11,37
